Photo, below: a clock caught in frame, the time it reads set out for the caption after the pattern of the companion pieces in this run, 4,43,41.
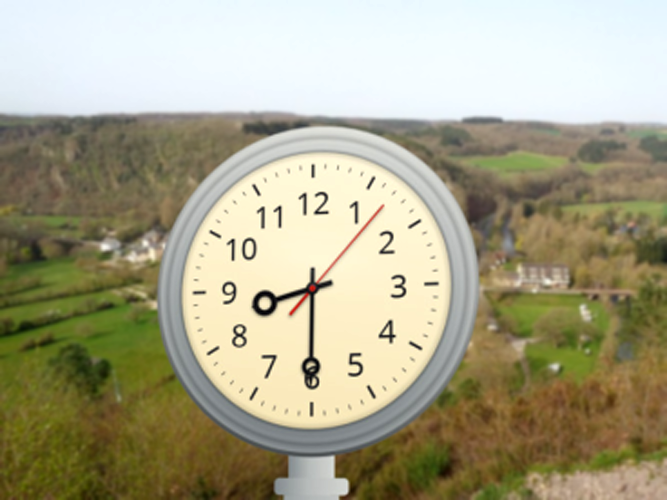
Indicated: 8,30,07
